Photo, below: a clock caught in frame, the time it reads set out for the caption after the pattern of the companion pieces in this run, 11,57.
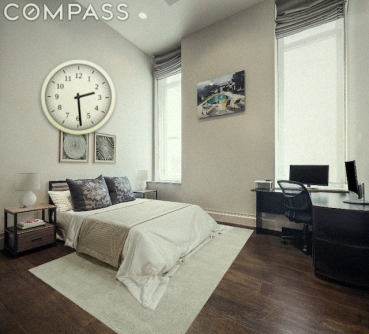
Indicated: 2,29
